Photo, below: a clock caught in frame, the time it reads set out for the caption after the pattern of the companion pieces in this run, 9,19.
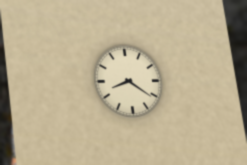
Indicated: 8,21
